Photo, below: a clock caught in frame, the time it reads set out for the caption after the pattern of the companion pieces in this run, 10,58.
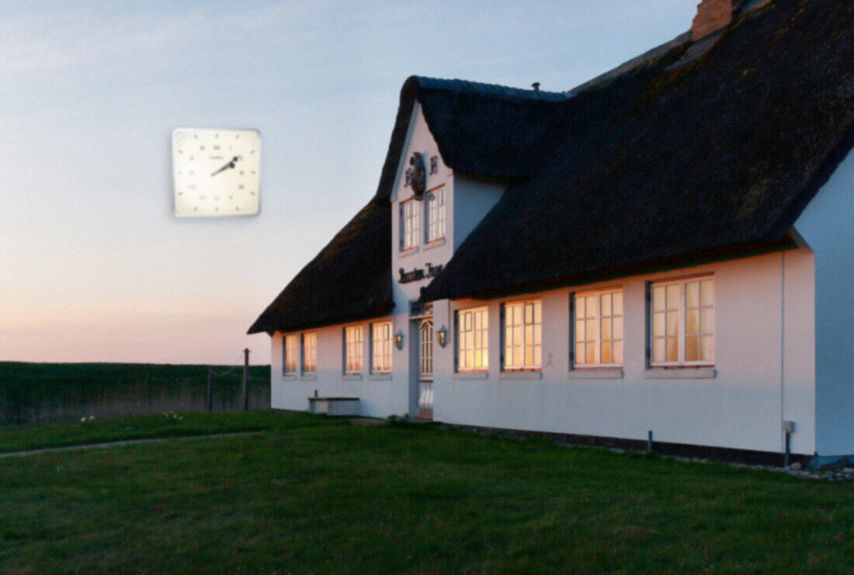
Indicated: 2,09
